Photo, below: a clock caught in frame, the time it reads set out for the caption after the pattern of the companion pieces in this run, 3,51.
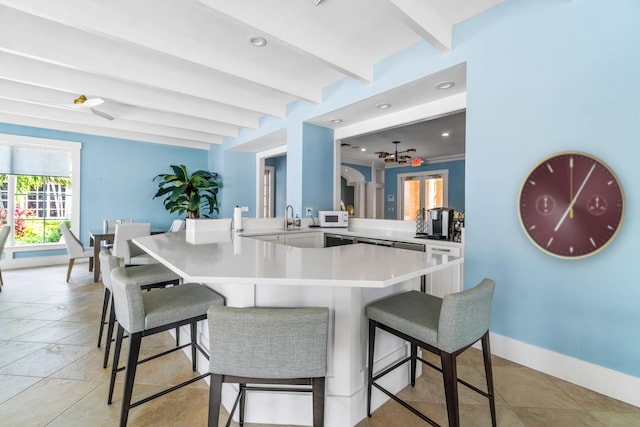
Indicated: 7,05
